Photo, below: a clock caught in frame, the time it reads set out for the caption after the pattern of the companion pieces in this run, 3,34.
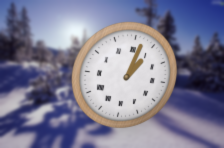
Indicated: 1,02
